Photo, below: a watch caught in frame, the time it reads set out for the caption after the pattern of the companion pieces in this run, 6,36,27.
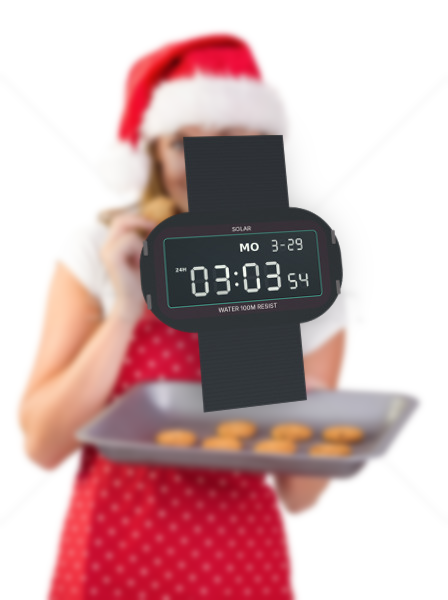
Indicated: 3,03,54
